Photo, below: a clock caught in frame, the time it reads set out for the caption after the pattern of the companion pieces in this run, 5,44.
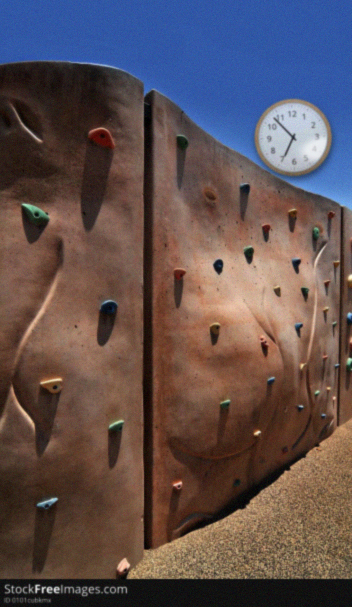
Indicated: 6,53
